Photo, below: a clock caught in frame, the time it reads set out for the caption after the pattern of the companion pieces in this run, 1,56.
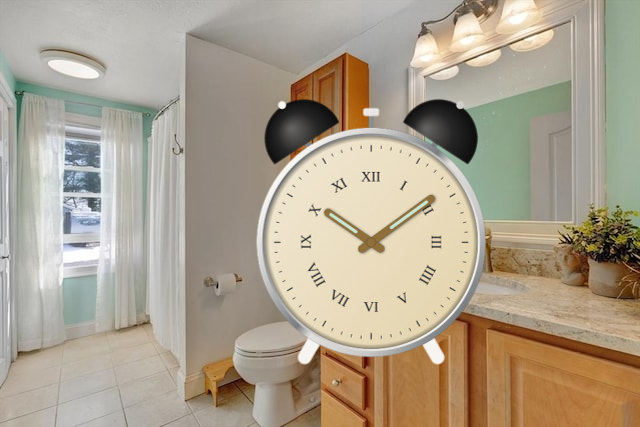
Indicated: 10,09
